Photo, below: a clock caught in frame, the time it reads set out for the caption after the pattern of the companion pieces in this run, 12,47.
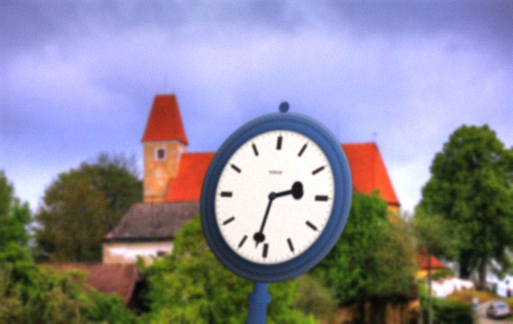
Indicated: 2,32
